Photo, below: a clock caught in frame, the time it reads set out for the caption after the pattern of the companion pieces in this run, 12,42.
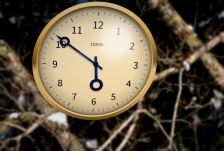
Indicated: 5,51
